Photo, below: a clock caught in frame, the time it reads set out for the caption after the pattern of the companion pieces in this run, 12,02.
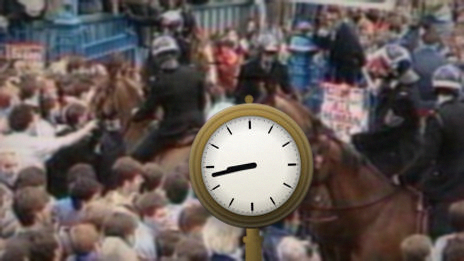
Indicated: 8,43
